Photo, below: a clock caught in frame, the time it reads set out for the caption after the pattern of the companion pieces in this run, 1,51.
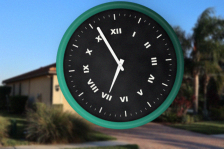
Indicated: 6,56
